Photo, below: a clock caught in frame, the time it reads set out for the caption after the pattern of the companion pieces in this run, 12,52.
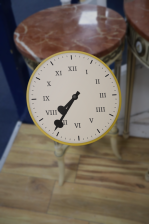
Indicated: 7,36
